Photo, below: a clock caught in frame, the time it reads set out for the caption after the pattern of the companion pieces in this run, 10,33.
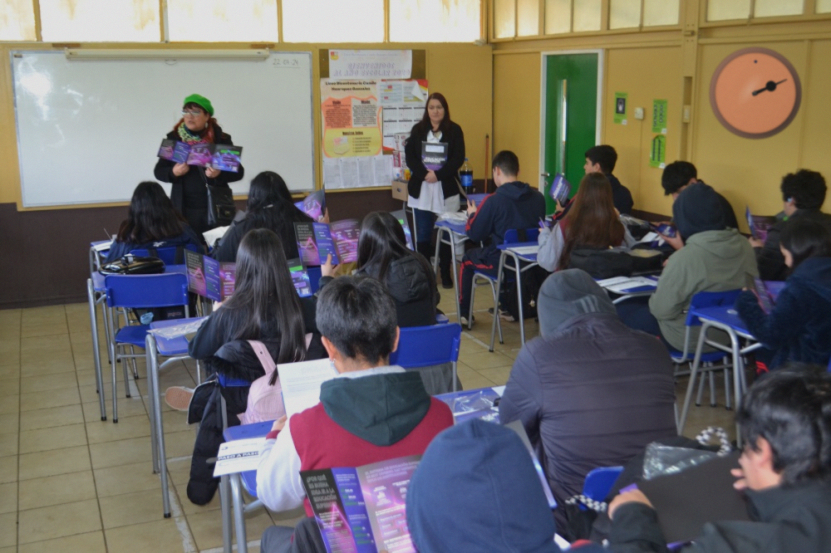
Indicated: 2,11
